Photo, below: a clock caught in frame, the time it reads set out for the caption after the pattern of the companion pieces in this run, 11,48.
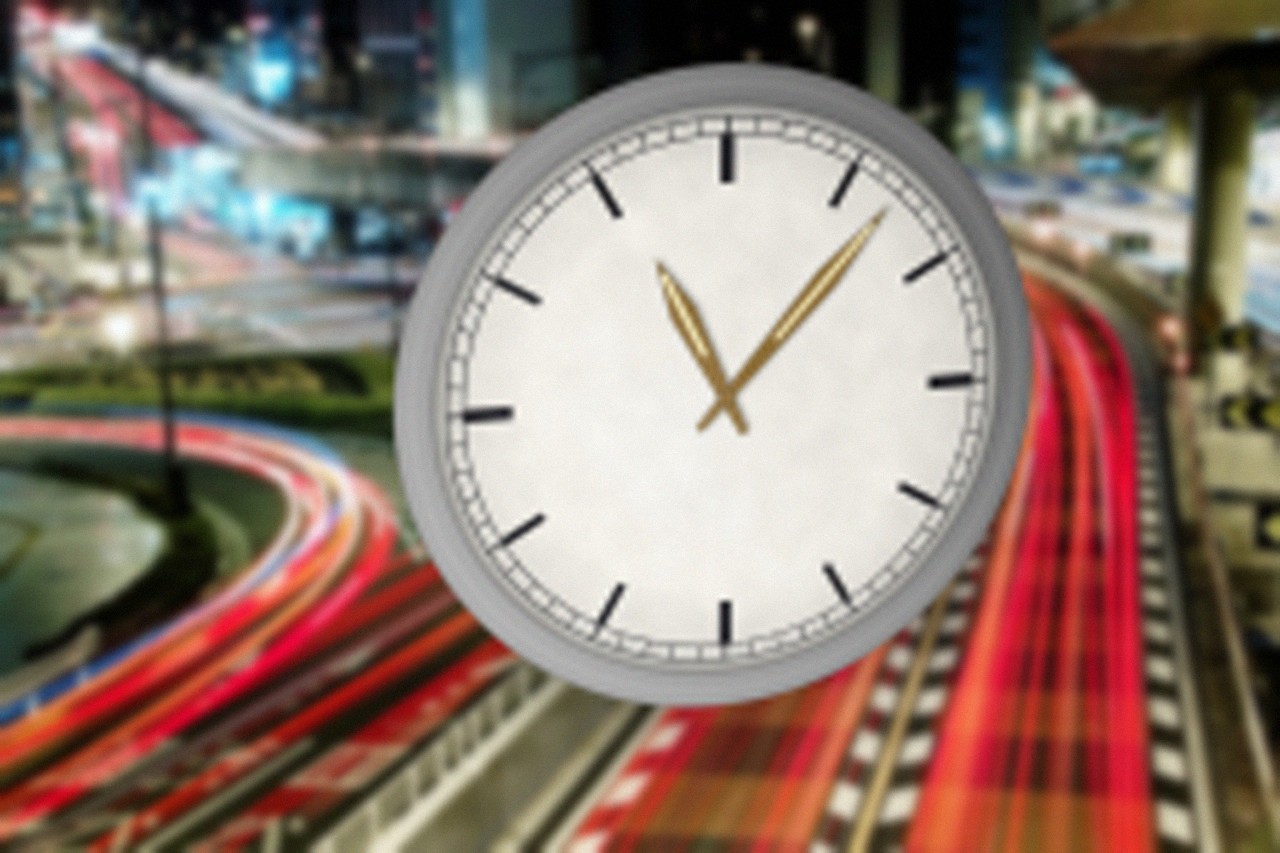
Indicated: 11,07
